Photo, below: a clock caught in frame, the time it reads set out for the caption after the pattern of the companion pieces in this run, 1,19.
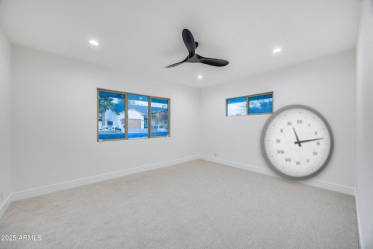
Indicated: 11,13
